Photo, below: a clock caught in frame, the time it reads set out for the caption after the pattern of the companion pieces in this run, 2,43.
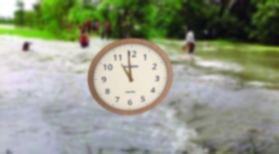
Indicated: 10,59
